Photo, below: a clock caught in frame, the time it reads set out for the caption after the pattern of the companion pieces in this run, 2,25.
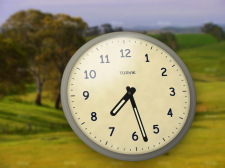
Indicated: 7,28
